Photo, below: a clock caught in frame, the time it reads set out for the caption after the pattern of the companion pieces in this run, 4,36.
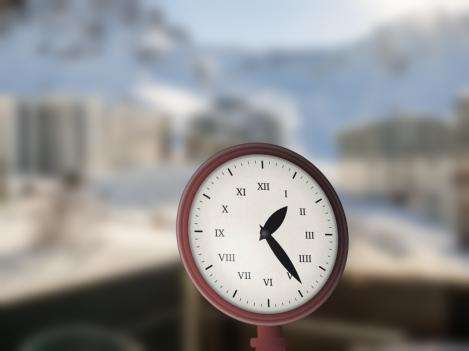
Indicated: 1,24
